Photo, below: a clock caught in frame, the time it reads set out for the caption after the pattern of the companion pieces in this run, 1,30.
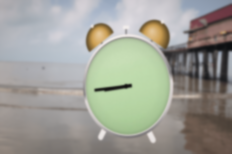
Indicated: 8,44
